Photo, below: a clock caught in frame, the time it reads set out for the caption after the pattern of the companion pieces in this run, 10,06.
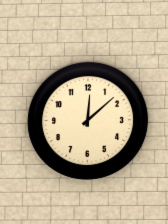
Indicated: 12,08
